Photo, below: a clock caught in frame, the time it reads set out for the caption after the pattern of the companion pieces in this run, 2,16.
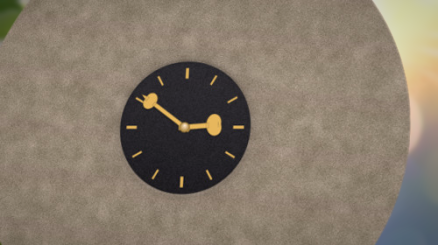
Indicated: 2,51
